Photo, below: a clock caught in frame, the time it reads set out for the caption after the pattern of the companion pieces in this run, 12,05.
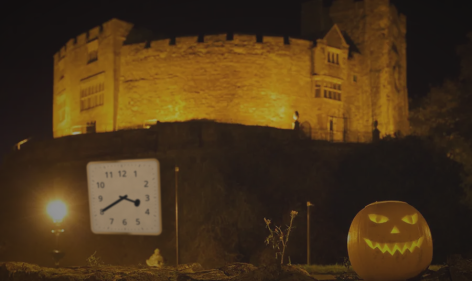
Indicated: 3,40
